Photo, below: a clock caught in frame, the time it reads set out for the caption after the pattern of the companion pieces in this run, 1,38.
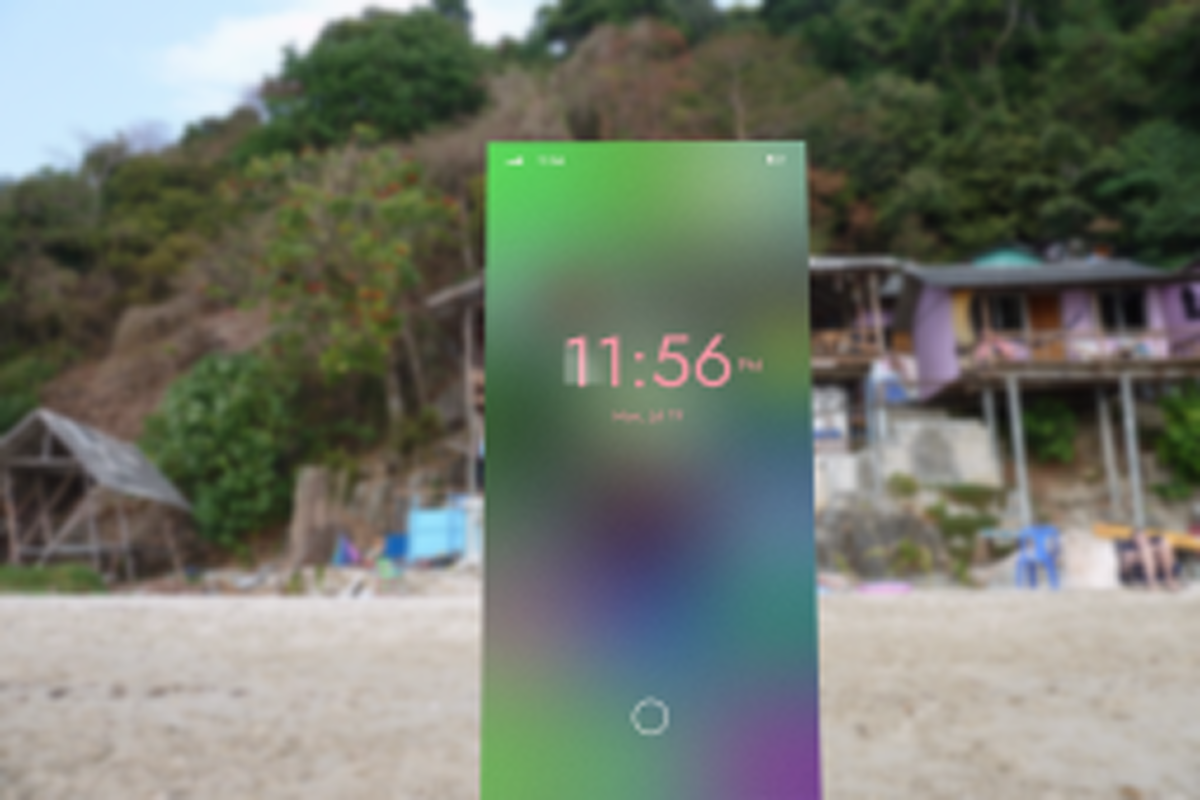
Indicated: 11,56
